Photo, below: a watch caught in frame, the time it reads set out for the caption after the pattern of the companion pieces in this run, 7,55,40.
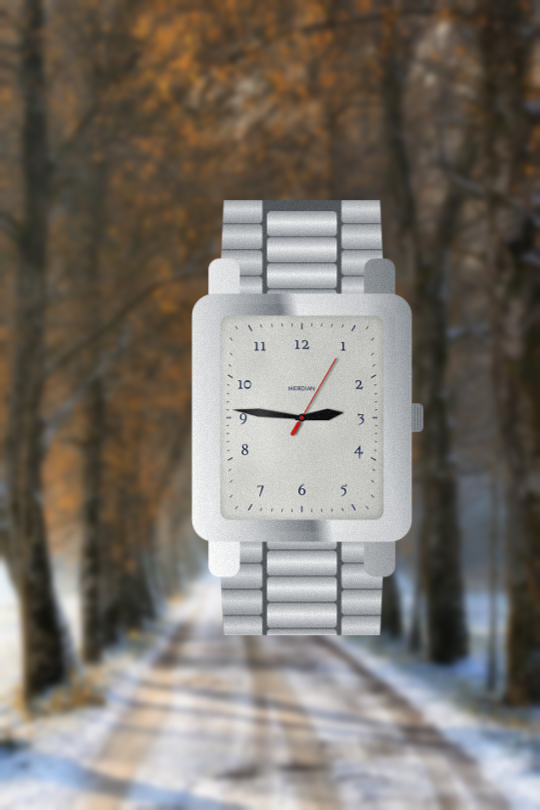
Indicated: 2,46,05
